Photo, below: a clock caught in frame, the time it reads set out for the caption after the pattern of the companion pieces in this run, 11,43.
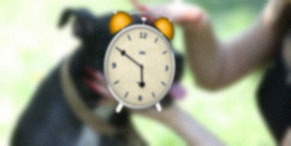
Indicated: 5,50
